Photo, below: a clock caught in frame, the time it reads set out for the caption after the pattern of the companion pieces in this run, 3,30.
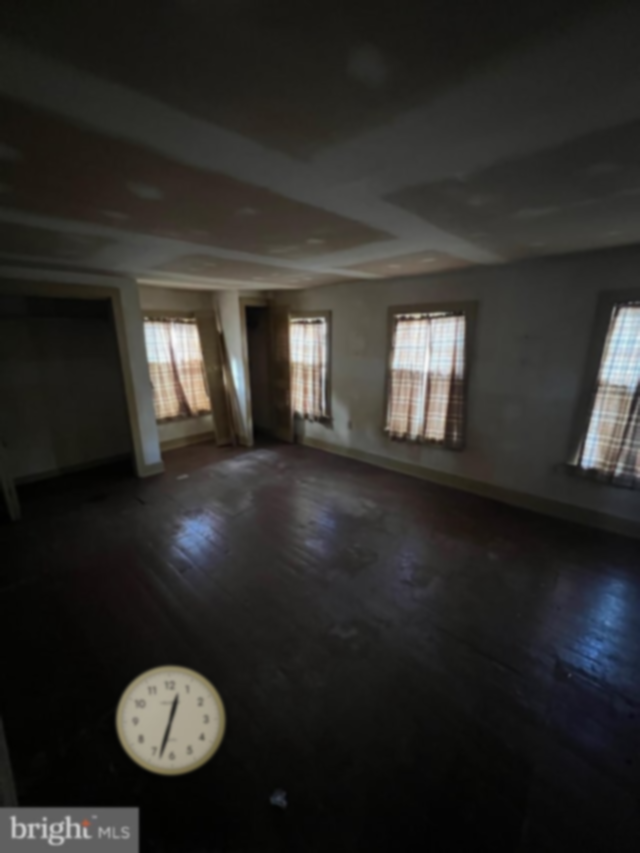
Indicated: 12,33
